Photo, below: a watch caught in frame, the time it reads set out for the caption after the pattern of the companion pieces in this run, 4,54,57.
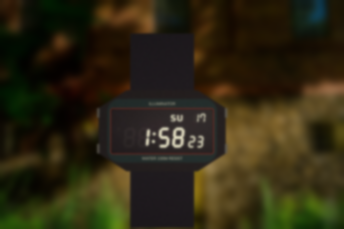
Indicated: 1,58,23
